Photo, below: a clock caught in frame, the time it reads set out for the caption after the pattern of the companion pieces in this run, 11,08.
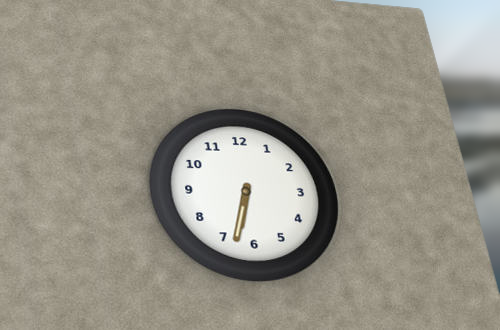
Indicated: 6,33
